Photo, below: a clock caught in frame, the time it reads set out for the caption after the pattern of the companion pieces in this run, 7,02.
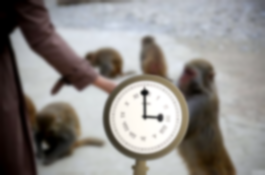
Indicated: 2,59
